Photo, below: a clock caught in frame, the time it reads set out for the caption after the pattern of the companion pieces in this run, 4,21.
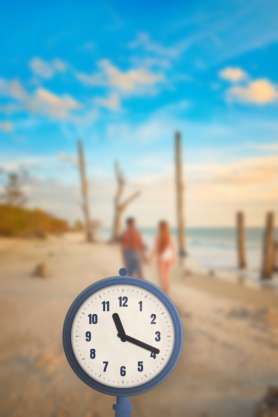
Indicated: 11,19
